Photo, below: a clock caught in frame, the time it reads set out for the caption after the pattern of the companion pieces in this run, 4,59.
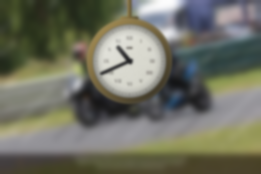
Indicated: 10,41
